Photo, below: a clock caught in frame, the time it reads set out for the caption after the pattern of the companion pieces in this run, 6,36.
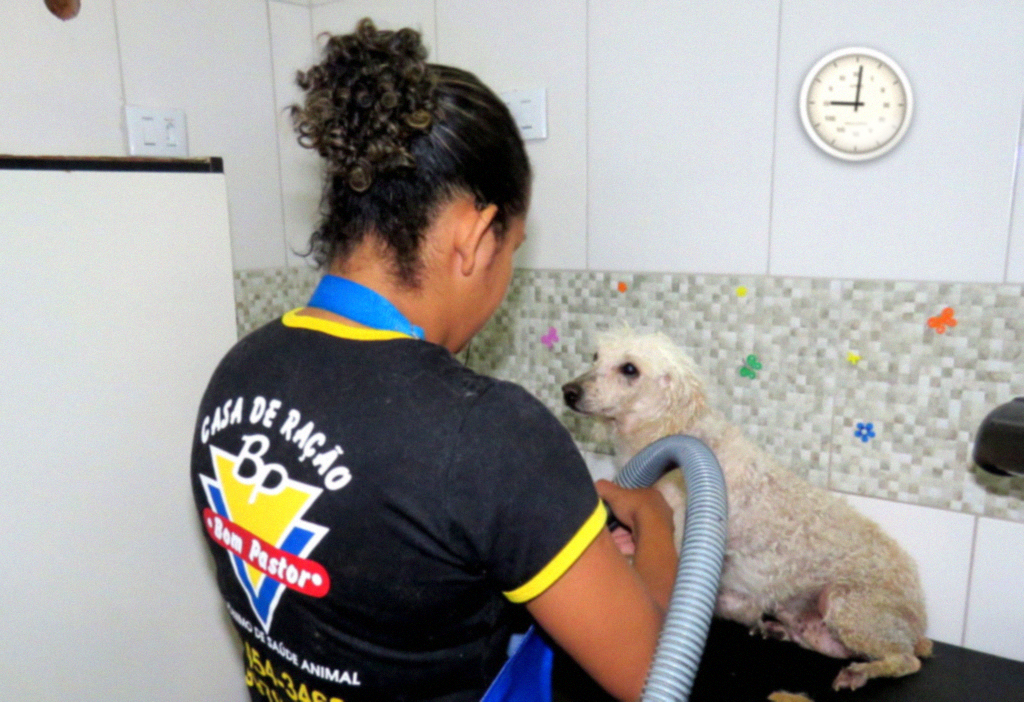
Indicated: 9,01
